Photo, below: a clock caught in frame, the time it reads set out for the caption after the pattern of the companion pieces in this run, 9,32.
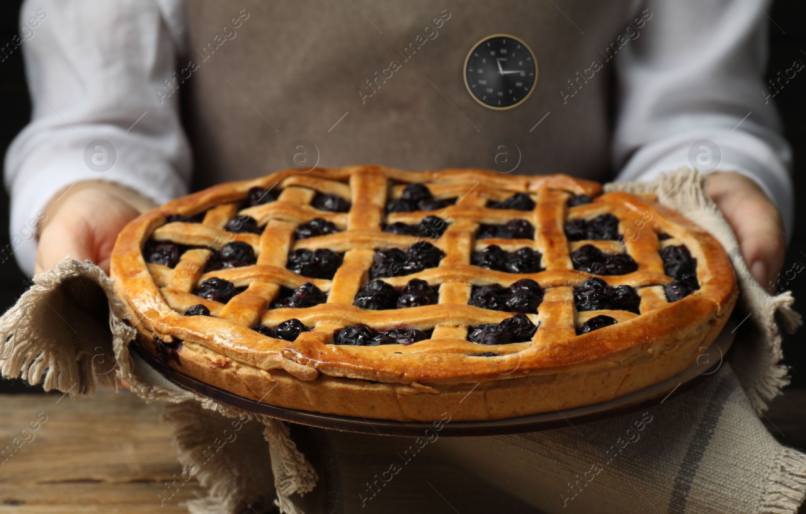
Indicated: 11,14
